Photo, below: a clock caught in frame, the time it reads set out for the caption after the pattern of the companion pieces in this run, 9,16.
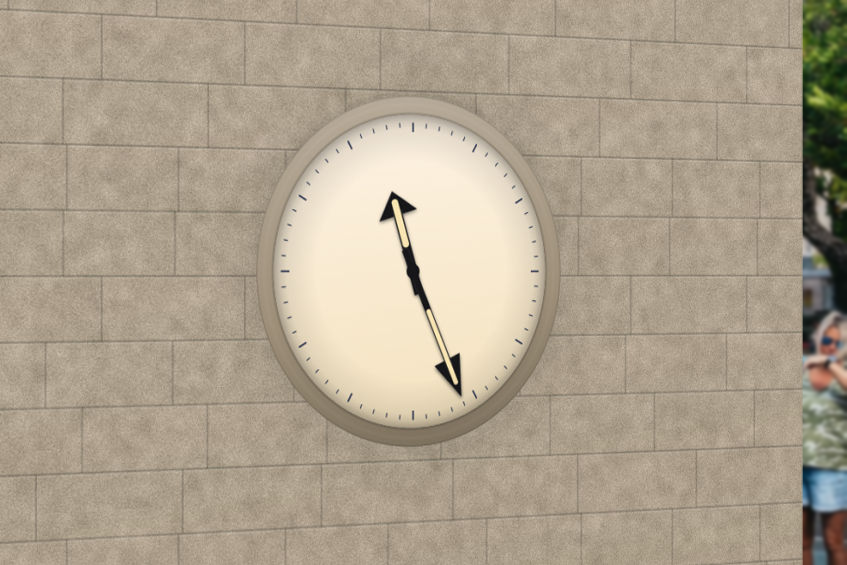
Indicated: 11,26
